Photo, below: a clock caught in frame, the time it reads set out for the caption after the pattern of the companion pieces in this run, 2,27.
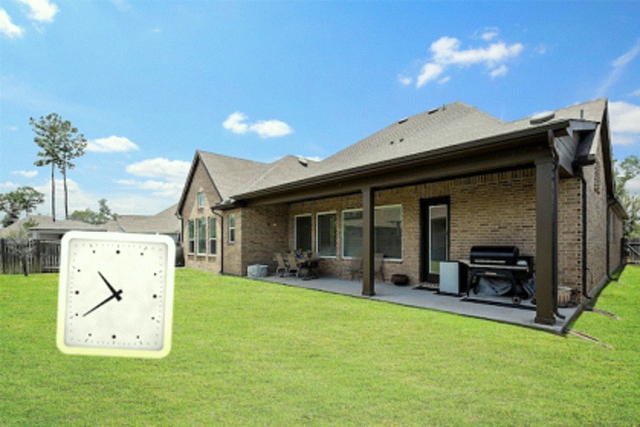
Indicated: 10,39
